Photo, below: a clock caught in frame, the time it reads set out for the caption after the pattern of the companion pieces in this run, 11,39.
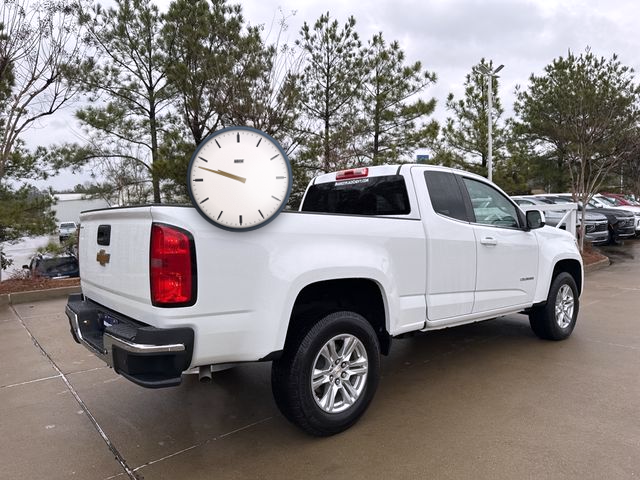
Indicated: 9,48
